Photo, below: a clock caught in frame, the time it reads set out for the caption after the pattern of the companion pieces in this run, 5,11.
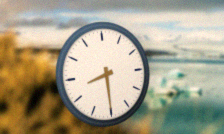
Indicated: 8,30
